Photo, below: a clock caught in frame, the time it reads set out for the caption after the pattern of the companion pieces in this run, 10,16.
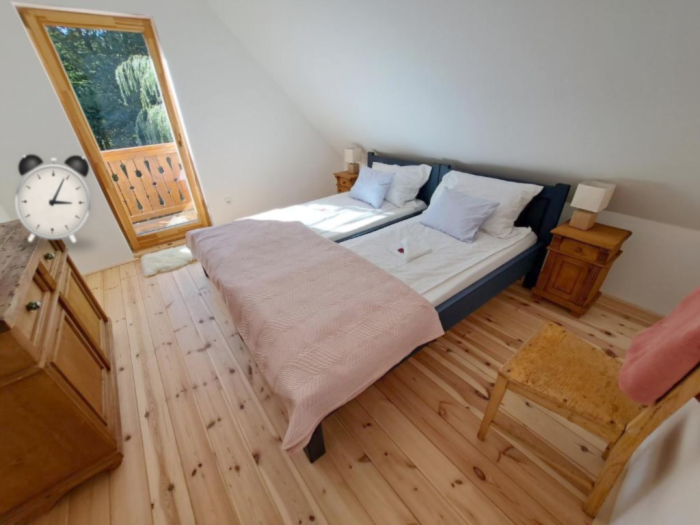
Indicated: 3,04
